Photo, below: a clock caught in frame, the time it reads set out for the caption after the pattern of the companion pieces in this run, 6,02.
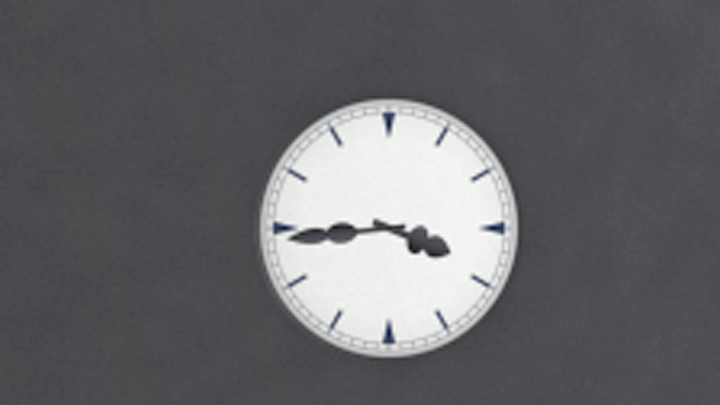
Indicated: 3,44
